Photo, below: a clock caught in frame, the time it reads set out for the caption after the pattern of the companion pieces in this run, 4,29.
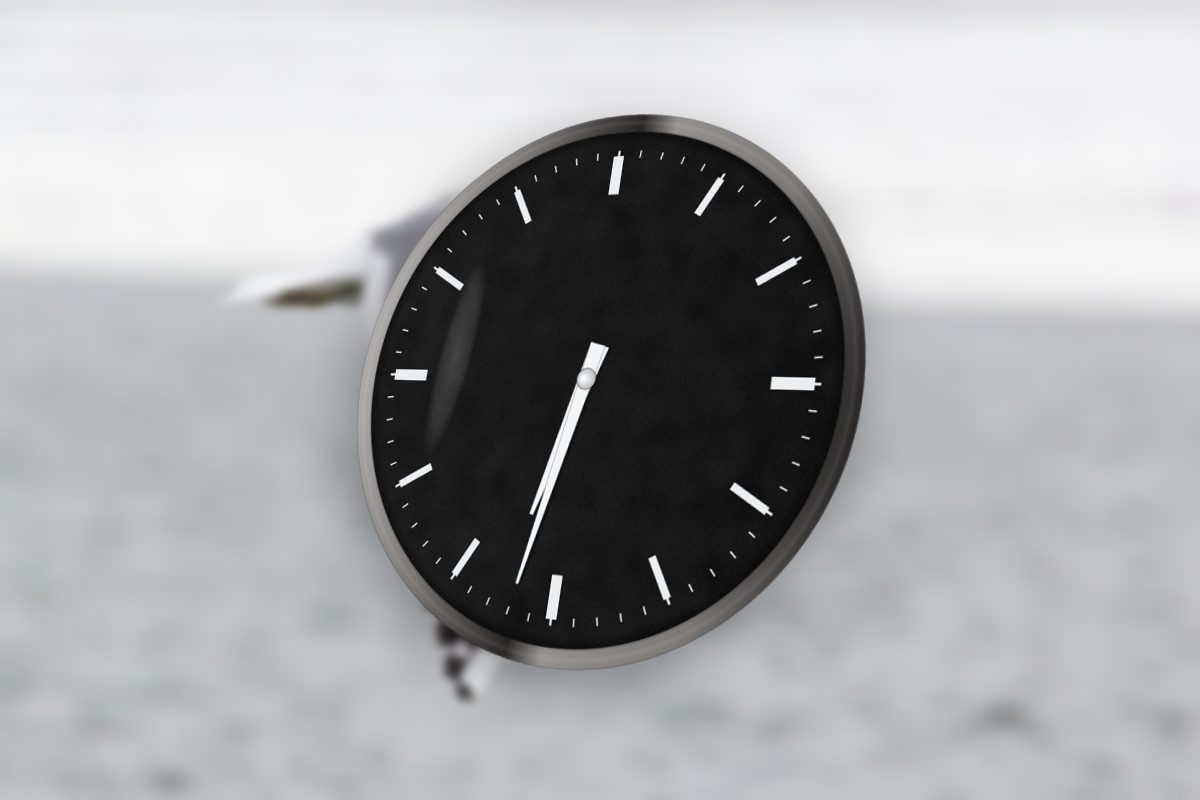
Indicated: 6,32
